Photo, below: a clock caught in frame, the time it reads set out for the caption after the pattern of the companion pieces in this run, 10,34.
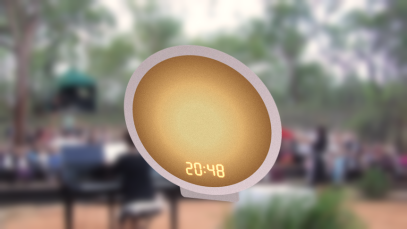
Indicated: 20,48
